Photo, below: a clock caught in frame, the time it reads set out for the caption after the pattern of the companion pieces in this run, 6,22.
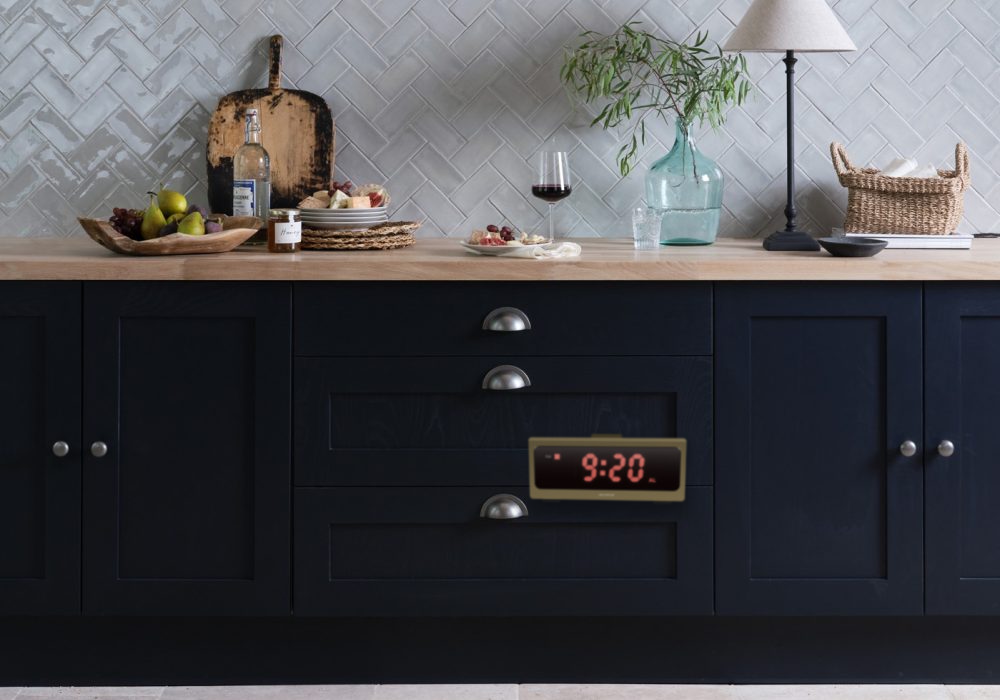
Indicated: 9,20
